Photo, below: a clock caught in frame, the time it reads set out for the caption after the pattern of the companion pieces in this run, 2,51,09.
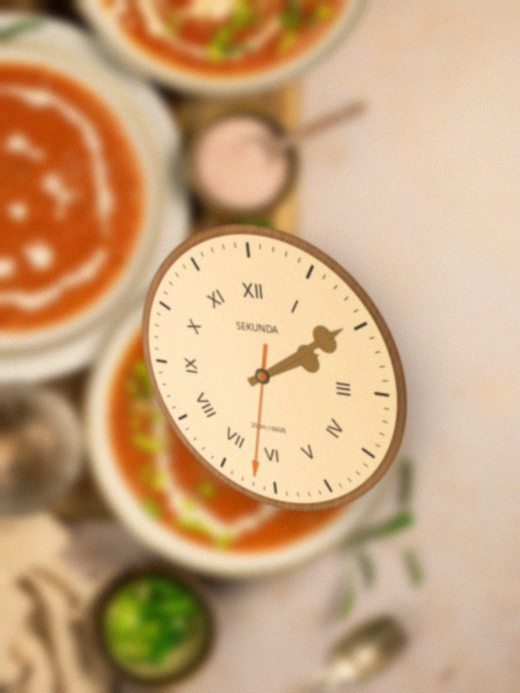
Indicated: 2,09,32
